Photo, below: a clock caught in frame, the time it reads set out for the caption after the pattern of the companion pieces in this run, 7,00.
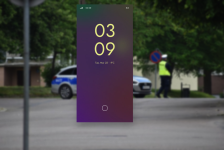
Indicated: 3,09
